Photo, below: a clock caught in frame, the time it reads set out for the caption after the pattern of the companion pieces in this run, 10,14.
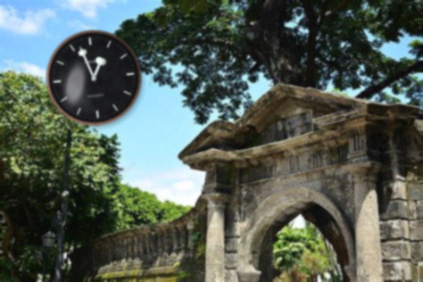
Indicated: 12,57
